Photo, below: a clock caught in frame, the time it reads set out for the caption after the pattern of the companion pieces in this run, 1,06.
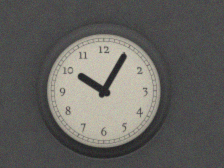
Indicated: 10,05
